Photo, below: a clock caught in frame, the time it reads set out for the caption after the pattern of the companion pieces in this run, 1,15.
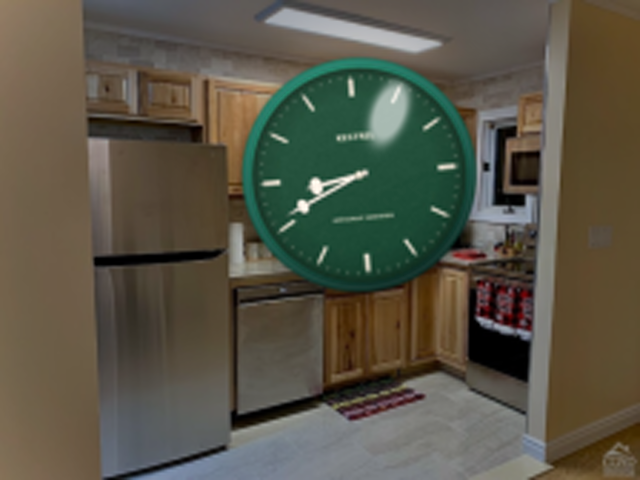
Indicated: 8,41
